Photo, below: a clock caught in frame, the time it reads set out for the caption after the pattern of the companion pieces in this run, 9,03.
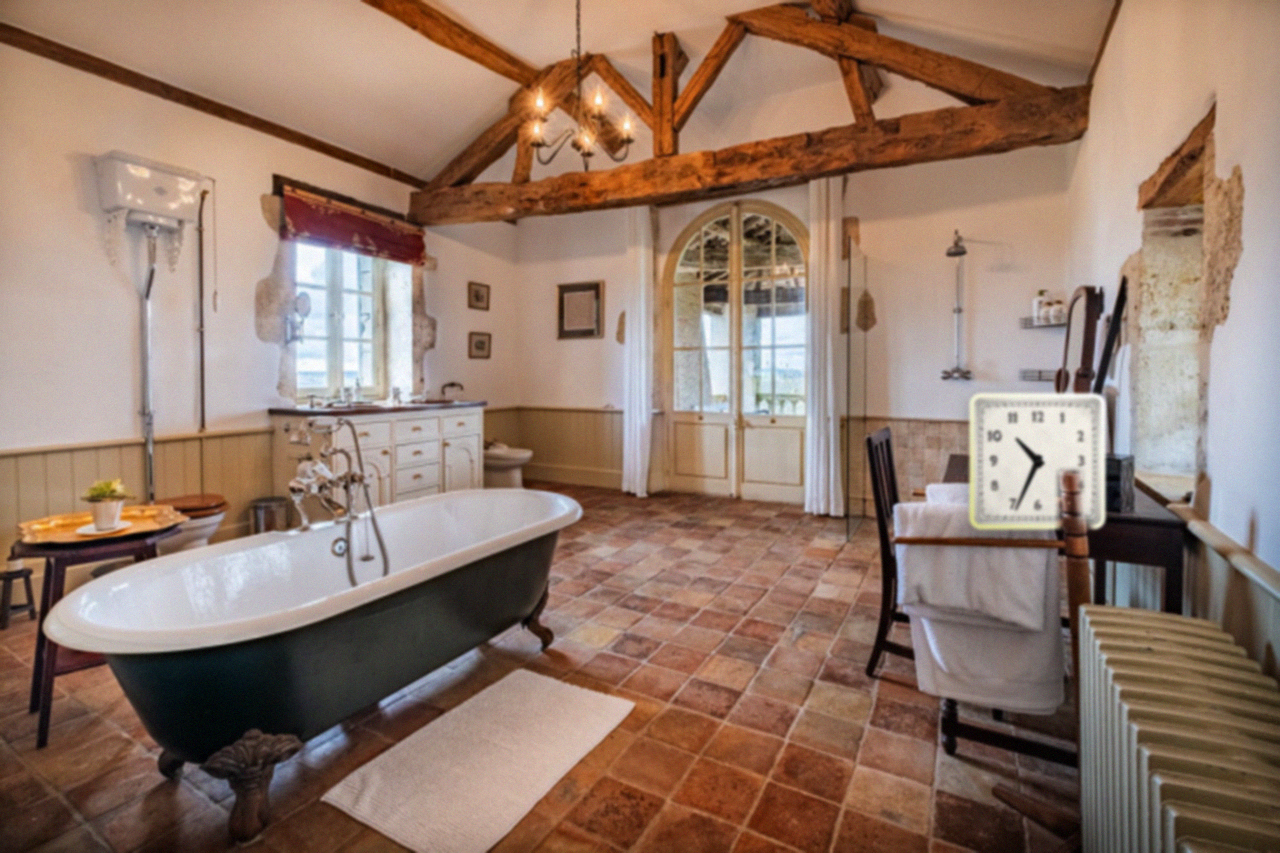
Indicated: 10,34
